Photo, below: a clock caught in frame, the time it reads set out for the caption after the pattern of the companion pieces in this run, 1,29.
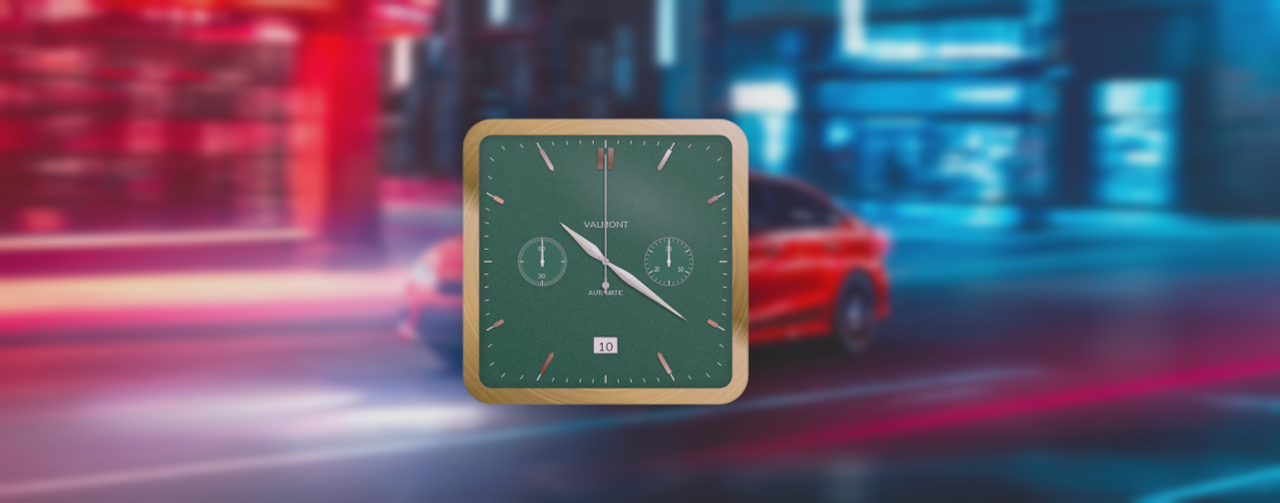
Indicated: 10,21
